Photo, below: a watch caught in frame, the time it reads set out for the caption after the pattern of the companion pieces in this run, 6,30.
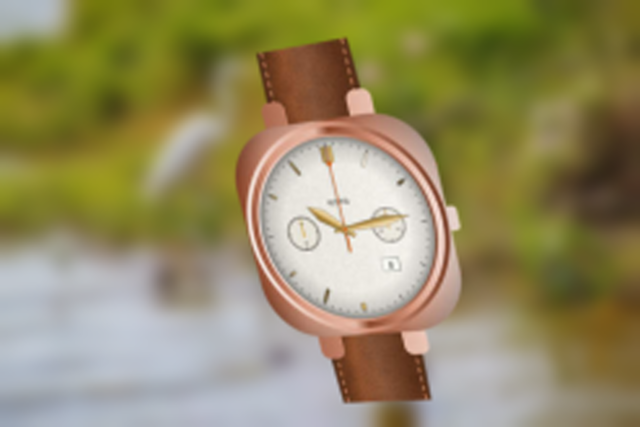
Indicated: 10,14
